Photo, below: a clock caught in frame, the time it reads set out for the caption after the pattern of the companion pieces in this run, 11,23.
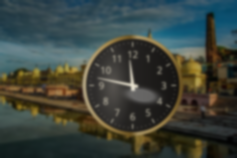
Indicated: 11,47
